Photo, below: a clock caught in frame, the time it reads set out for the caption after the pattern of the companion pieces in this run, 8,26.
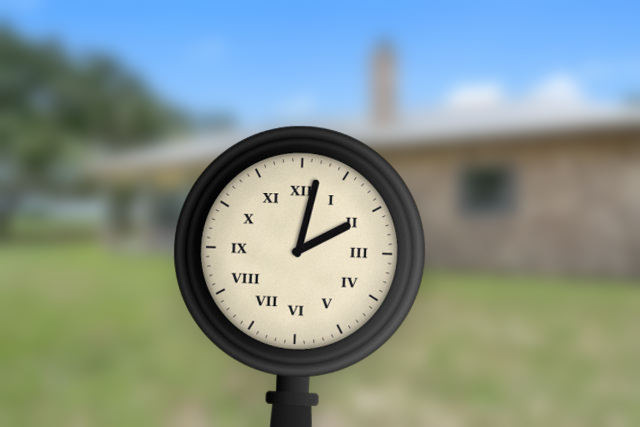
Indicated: 2,02
